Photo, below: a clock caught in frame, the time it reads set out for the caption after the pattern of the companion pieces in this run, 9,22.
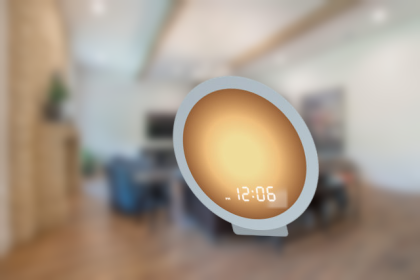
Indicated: 12,06
